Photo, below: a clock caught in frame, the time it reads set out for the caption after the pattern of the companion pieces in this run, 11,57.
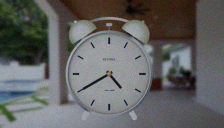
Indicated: 4,40
